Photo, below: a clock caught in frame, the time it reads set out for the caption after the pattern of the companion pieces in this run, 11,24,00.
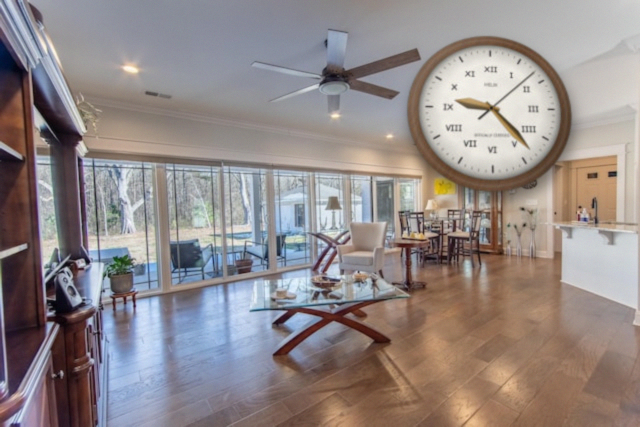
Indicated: 9,23,08
